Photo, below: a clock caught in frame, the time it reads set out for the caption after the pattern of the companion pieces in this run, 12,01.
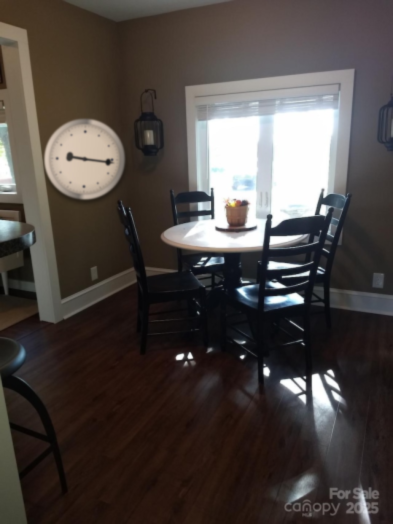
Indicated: 9,16
